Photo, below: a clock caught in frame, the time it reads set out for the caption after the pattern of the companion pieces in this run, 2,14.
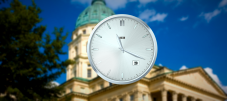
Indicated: 11,19
